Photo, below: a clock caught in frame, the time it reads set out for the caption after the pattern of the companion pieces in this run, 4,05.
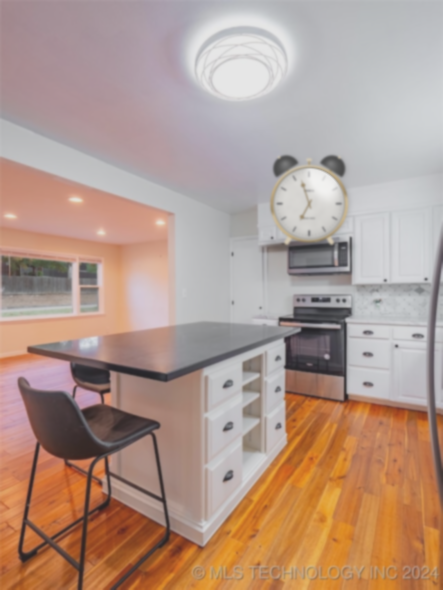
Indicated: 6,57
